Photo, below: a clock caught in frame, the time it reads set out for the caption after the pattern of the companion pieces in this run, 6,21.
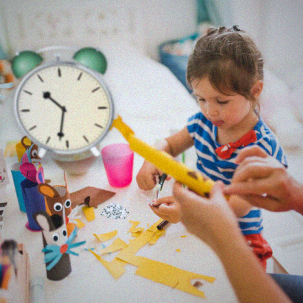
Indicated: 10,32
